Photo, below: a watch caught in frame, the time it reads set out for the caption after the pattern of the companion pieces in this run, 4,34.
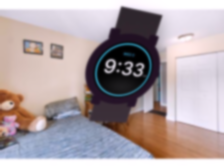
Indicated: 9,33
